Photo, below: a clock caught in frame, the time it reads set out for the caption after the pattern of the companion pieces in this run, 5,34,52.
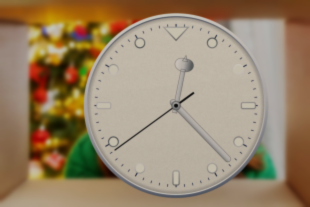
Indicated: 12,22,39
